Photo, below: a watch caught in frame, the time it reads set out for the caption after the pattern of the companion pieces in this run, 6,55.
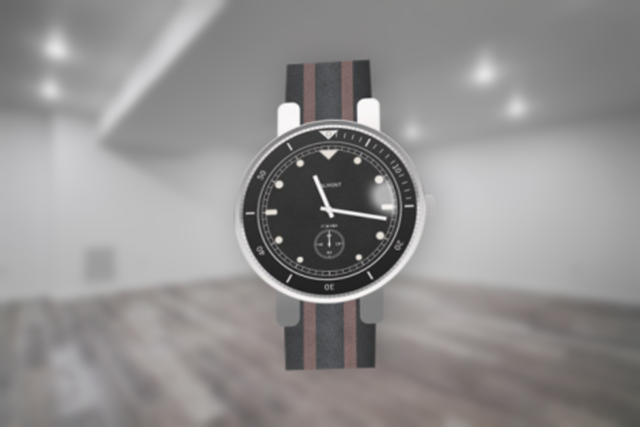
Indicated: 11,17
